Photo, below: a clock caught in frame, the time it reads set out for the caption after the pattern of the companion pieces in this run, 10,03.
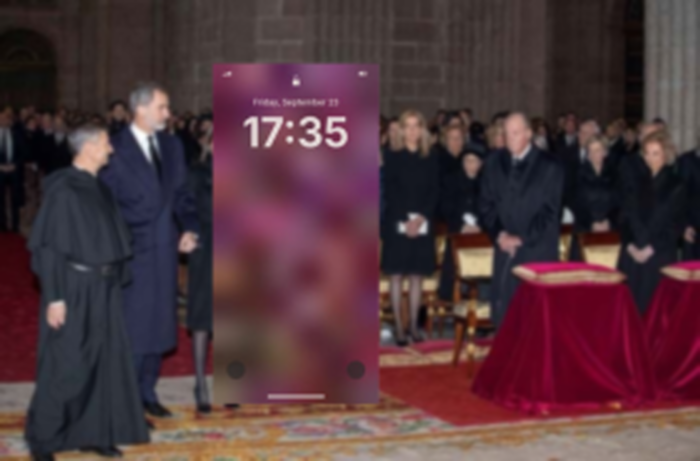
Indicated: 17,35
